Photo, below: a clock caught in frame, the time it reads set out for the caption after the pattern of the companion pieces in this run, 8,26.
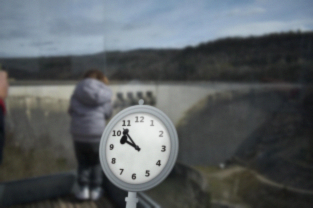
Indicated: 9,53
